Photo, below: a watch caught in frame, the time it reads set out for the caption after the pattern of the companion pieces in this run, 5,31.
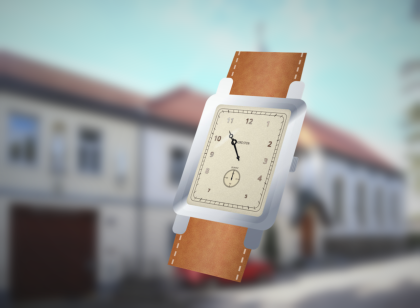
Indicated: 10,54
